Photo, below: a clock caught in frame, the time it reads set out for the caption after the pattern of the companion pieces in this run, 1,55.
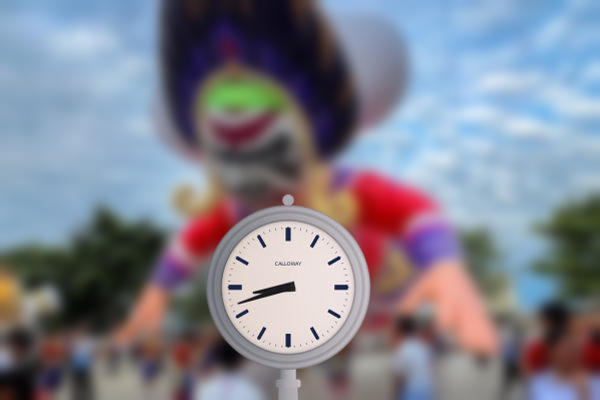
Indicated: 8,42
